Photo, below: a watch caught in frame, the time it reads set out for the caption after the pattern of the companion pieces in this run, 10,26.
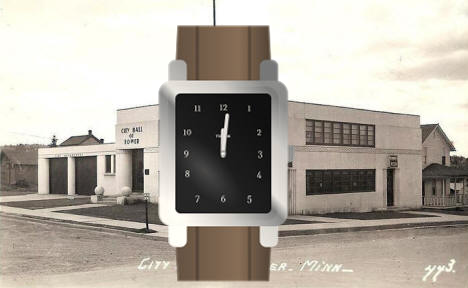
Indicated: 12,01
